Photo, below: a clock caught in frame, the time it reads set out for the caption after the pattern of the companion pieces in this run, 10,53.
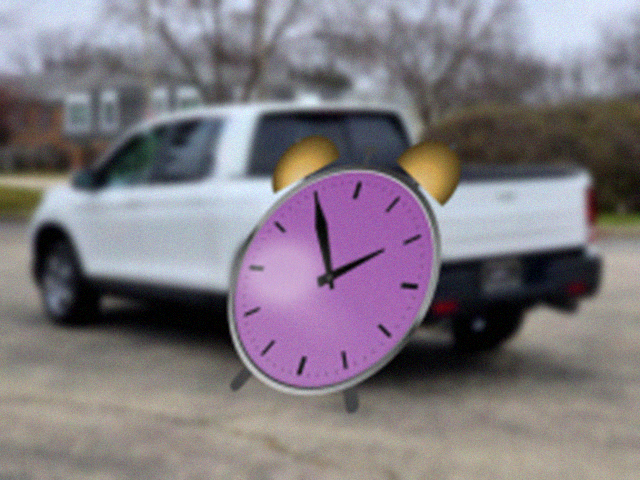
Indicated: 1,55
